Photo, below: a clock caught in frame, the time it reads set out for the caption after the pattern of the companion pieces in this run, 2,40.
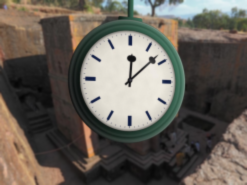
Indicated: 12,08
